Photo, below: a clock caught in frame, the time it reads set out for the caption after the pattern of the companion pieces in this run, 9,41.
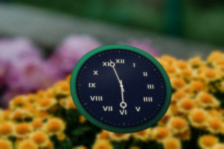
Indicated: 5,57
